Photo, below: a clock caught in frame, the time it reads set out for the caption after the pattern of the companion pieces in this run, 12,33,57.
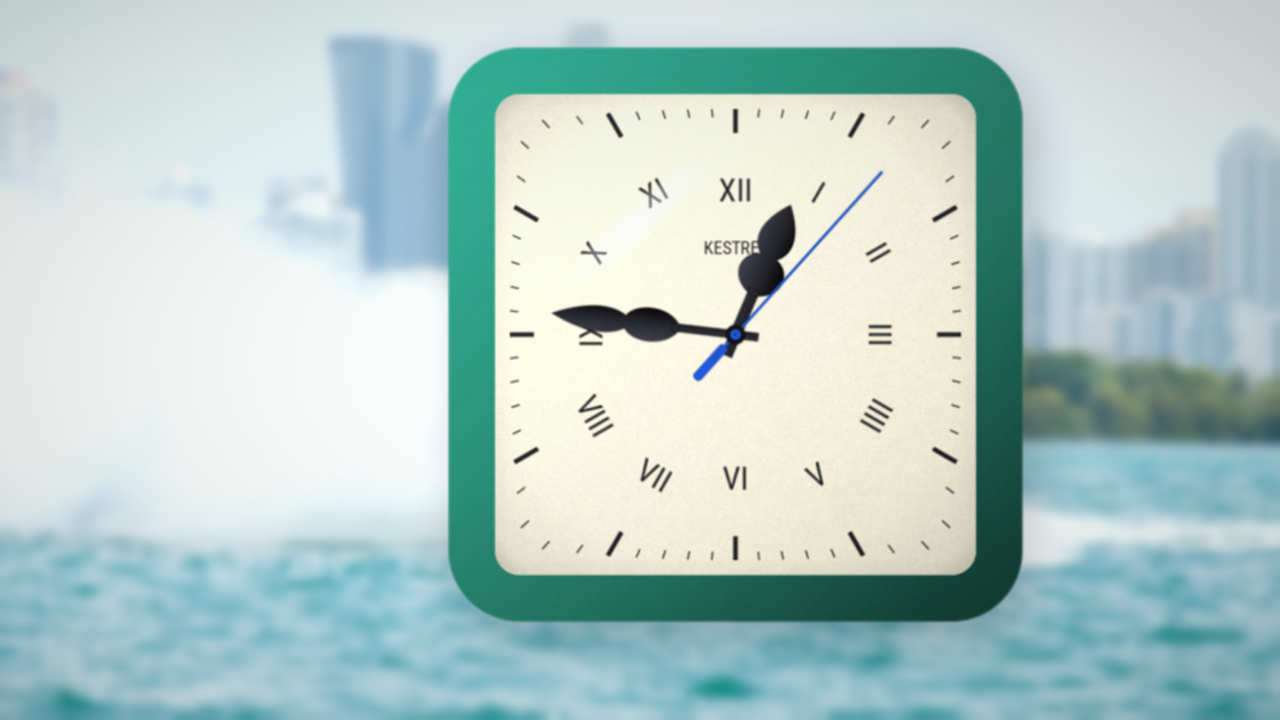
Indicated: 12,46,07
